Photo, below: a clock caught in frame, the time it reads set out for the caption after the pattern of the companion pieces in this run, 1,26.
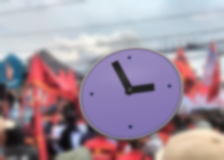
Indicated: 2,56
